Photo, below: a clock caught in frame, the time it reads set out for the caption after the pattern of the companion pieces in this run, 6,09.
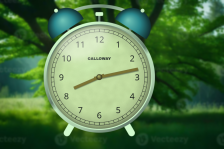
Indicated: 8,13
